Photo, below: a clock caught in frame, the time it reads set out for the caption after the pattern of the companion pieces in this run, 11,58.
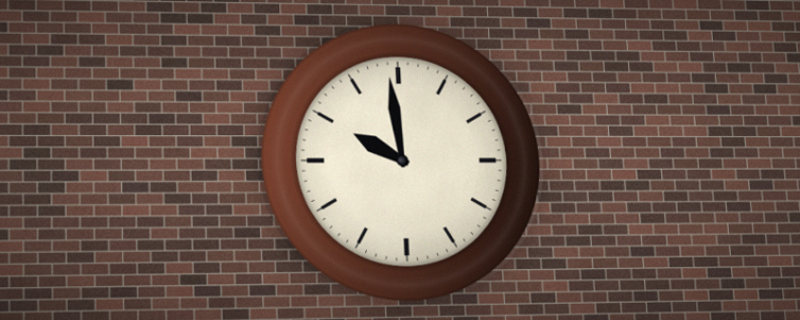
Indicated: 9,59
